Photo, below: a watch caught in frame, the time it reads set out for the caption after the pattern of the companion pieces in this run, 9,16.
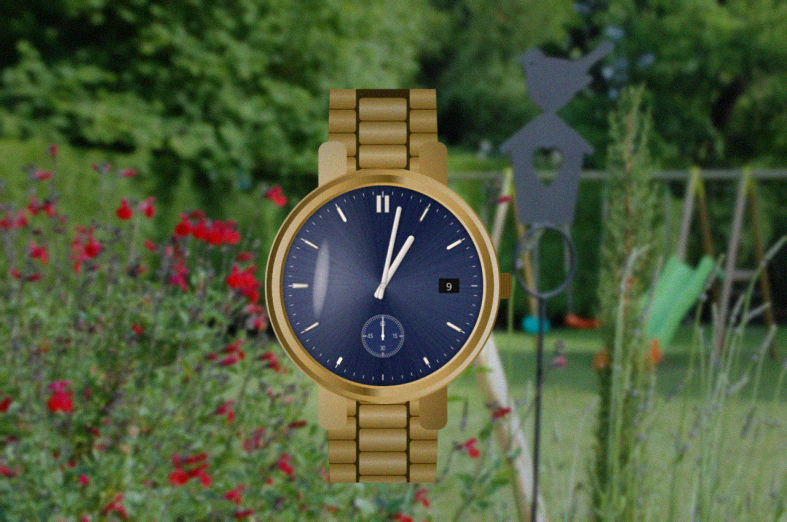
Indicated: 1,02
